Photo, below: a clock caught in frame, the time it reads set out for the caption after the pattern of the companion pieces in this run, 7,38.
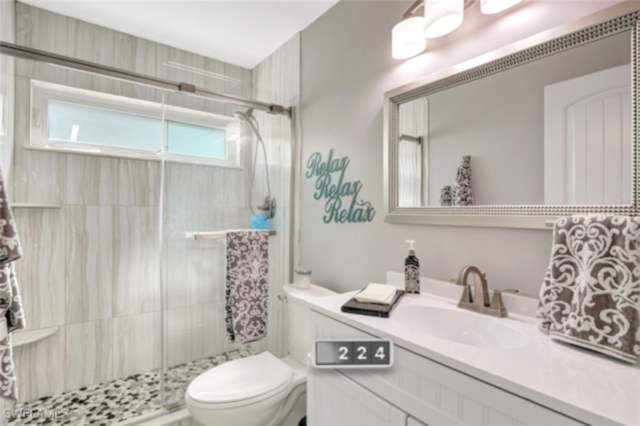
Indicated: 2,24
